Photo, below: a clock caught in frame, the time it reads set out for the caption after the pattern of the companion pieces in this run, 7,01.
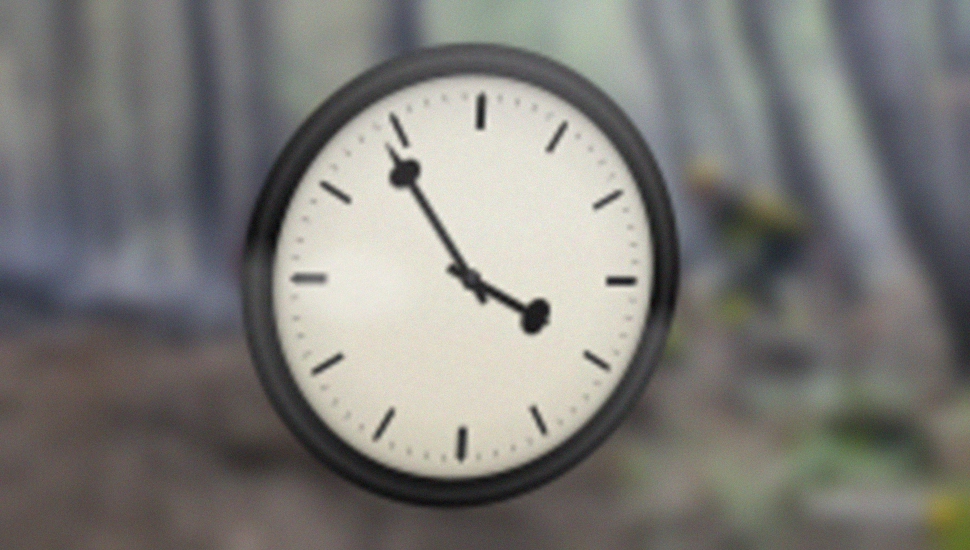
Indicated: 3,54
